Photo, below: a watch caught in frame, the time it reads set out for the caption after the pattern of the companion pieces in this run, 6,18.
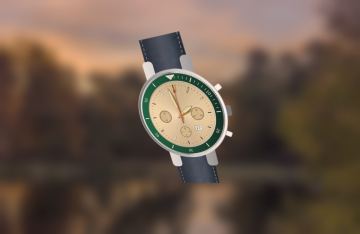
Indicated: 1,58
